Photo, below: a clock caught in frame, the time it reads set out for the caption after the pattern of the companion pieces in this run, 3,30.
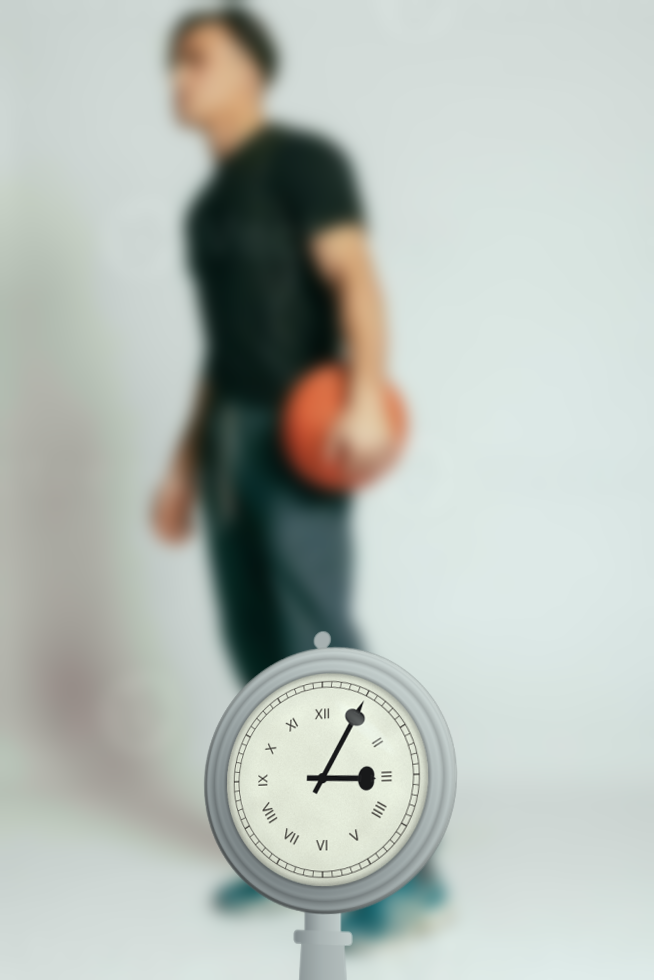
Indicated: 3,05
